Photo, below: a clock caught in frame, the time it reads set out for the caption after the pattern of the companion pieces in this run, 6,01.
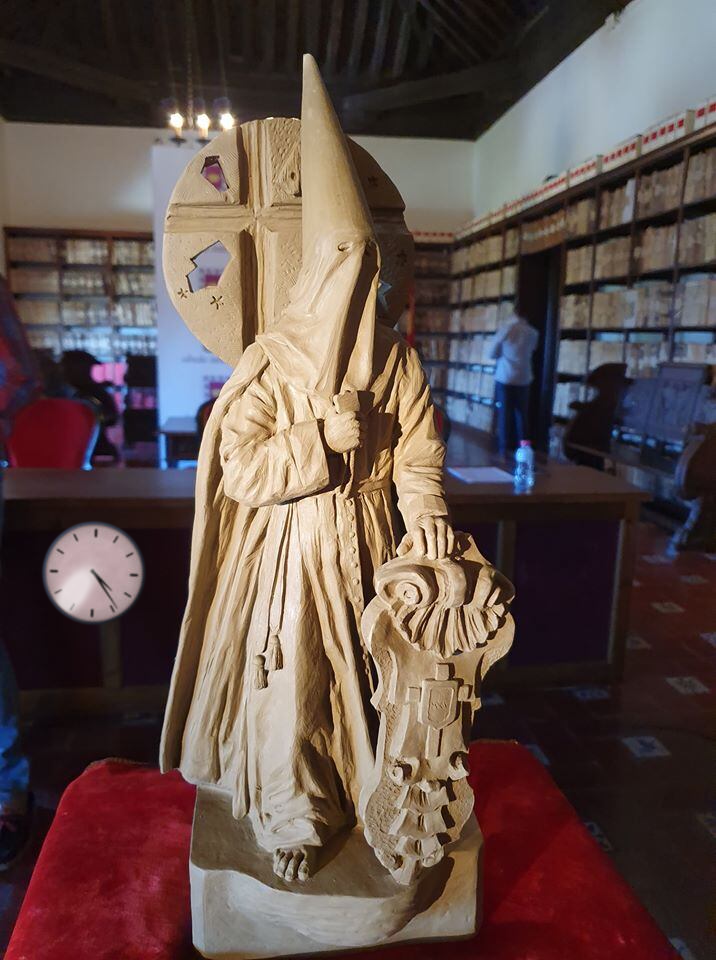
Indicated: 4,24
